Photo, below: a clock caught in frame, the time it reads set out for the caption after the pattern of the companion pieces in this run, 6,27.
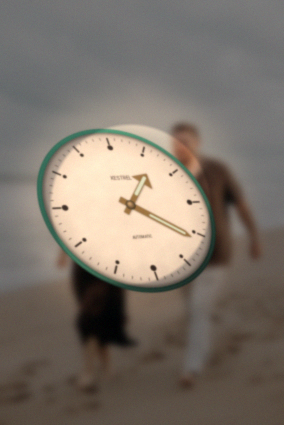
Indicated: 1,21
